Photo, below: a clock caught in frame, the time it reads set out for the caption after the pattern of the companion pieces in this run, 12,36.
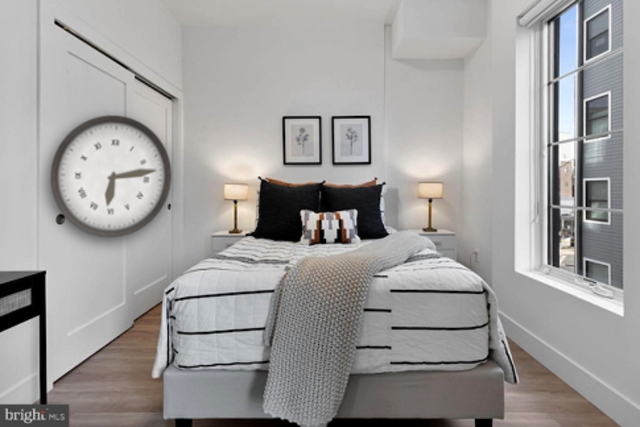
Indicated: 6,13
